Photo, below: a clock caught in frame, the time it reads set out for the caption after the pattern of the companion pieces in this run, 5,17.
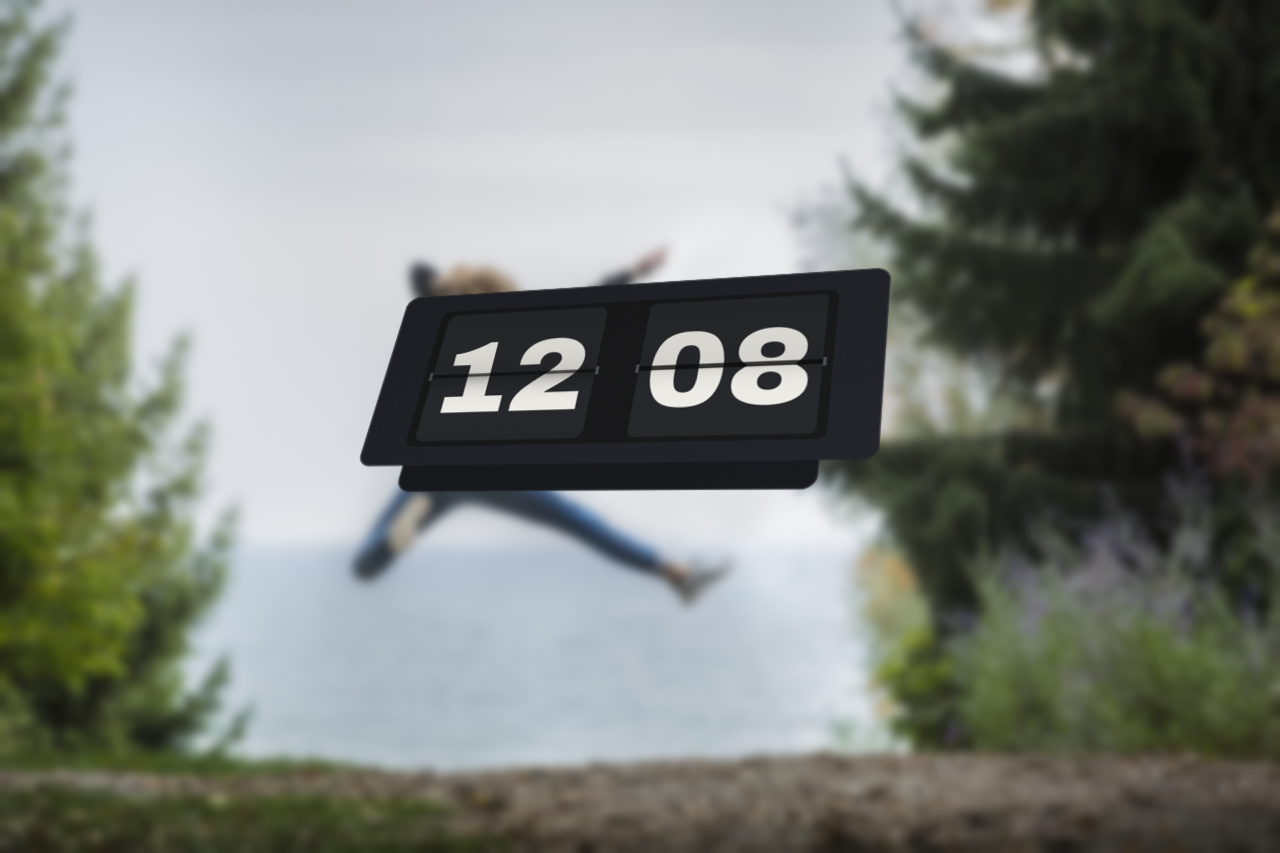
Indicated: 12,08
